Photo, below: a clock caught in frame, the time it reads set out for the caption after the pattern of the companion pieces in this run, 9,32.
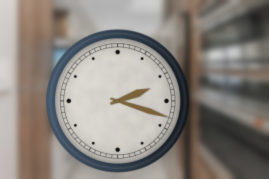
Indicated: 2,18
